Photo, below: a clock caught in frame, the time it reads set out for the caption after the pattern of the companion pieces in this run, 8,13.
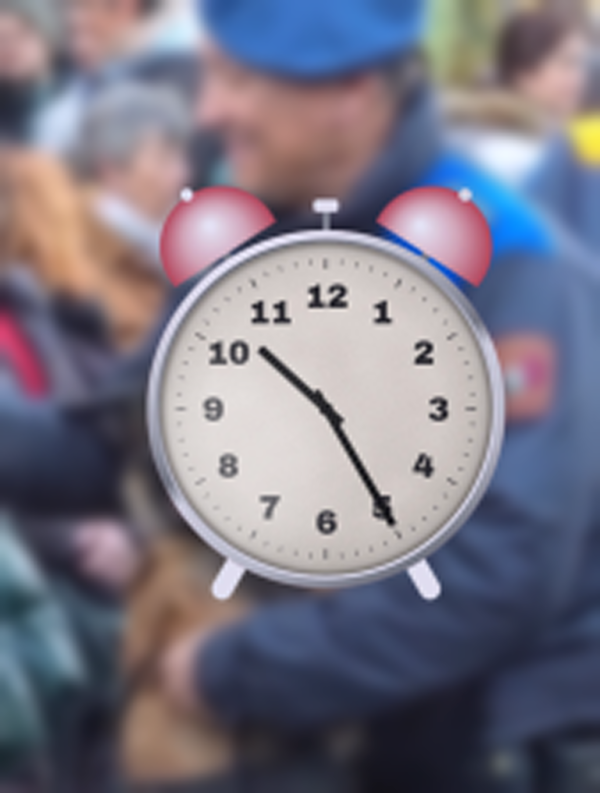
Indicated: 10,25
